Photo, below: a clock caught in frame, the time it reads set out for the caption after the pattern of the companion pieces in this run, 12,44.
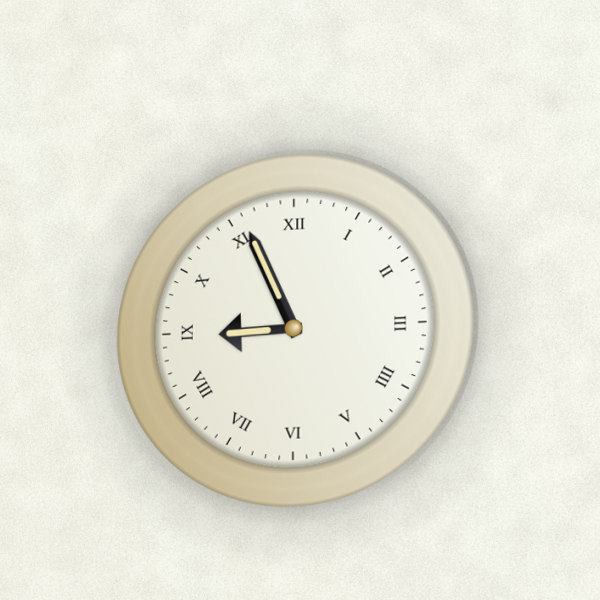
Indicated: 8,56
